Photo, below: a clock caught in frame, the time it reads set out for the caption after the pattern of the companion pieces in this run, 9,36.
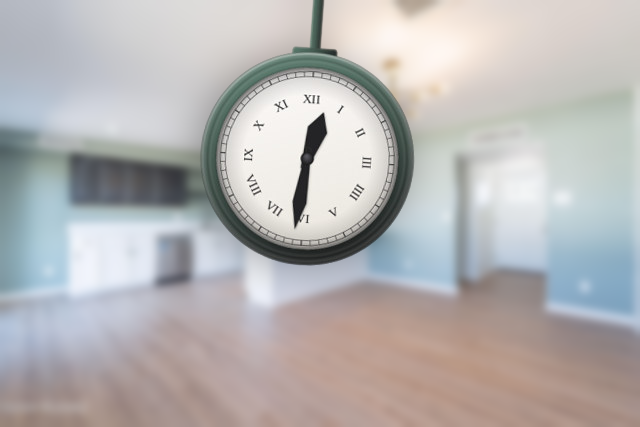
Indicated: 12,31
